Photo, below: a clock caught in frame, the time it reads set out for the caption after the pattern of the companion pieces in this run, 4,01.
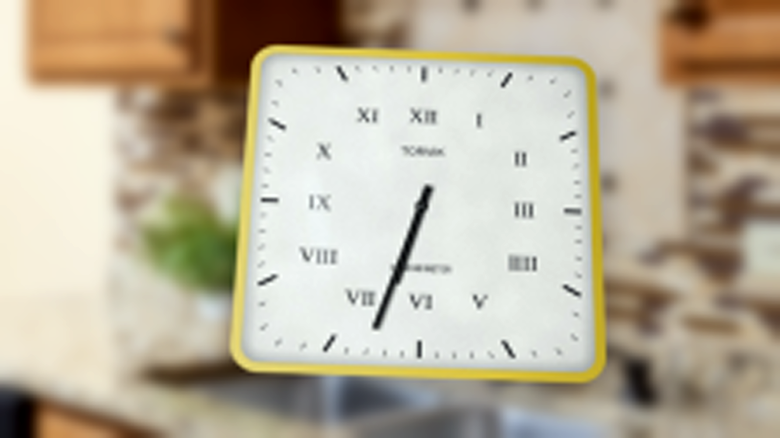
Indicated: 6,33
